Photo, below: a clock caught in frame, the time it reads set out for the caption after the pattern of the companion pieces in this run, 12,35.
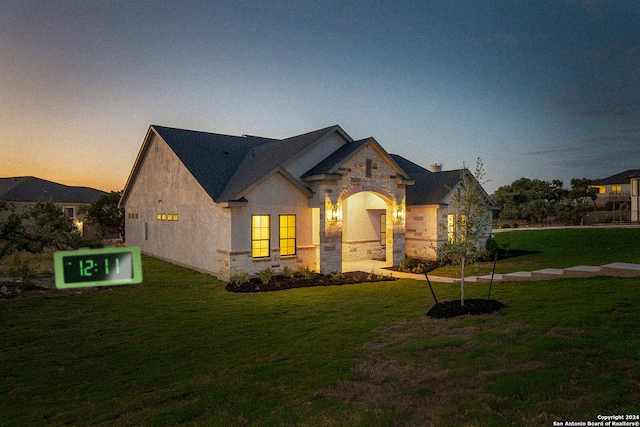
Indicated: 12,11
